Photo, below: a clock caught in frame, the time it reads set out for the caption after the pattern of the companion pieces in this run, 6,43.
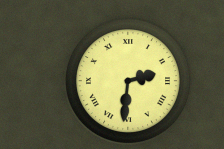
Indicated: 2,31
